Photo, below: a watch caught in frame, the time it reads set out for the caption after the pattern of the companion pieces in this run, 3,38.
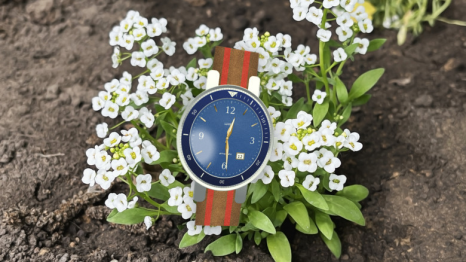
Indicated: 12,29
